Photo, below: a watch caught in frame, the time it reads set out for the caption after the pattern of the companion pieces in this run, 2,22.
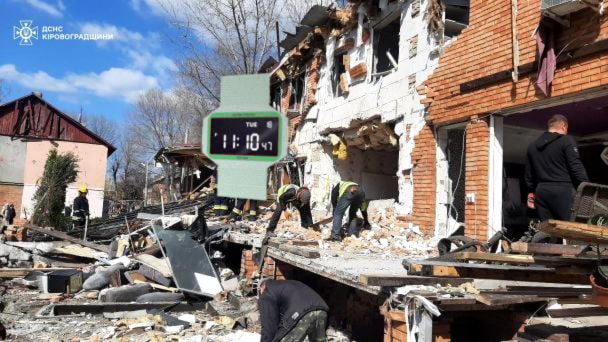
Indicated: 11,10
